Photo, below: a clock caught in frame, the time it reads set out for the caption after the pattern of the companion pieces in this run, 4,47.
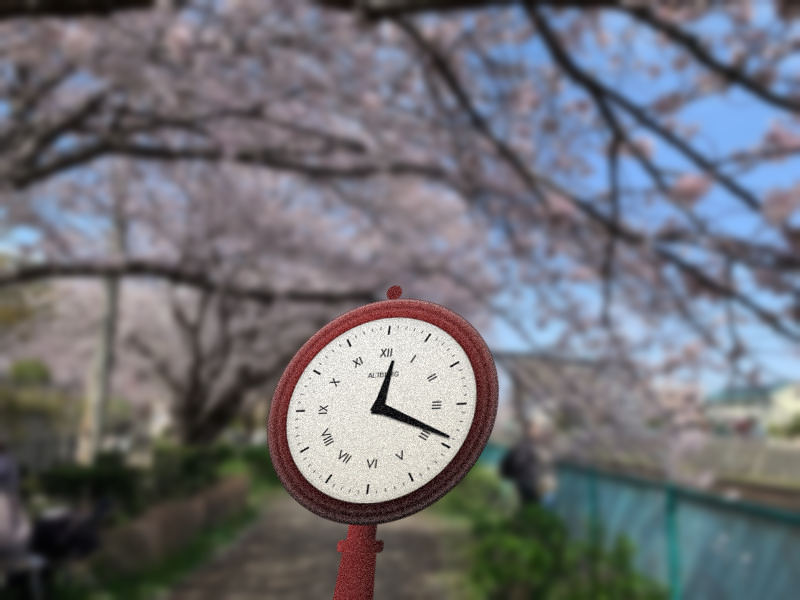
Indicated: 12,19
